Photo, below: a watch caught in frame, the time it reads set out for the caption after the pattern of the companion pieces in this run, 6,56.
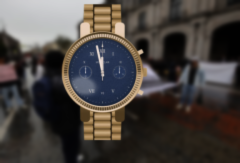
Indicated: 11,58
